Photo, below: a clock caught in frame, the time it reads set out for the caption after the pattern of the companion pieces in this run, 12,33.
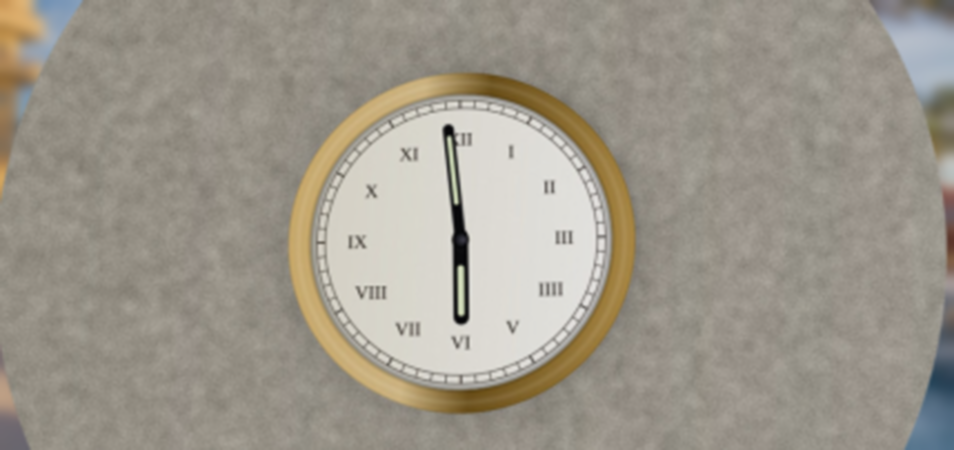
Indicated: 5,59
